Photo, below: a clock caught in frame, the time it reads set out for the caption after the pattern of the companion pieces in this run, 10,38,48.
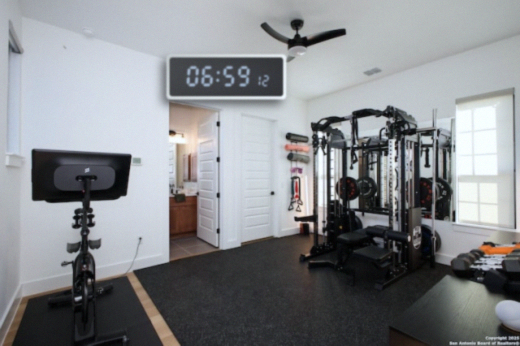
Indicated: 6,59,12
